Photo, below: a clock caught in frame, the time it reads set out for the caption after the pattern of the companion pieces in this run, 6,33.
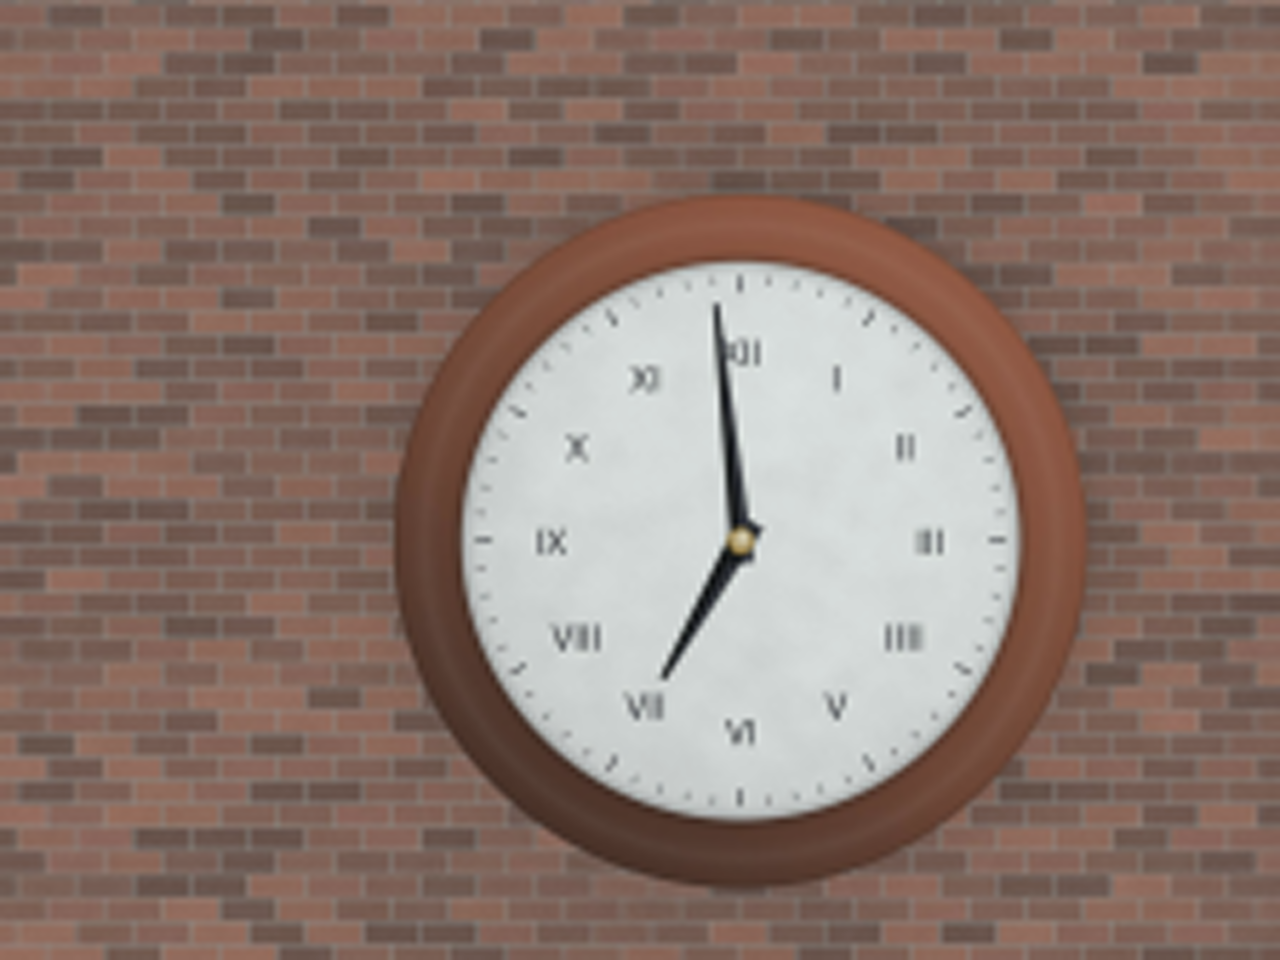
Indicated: 6,59
